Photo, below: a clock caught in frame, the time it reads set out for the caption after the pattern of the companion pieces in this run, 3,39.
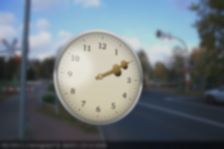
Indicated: 2,10
